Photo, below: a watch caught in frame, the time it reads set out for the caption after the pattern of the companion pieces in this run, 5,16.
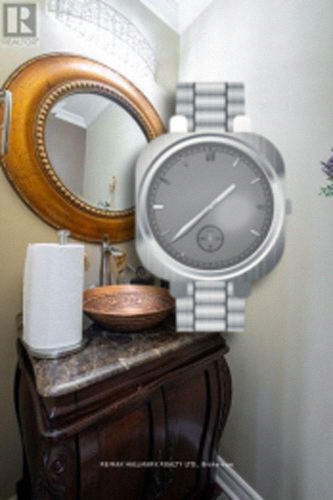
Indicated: 1,38
